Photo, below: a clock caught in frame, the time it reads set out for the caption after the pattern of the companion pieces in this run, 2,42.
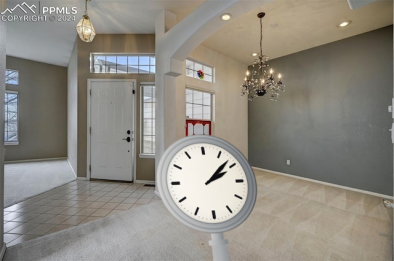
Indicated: 2,08
